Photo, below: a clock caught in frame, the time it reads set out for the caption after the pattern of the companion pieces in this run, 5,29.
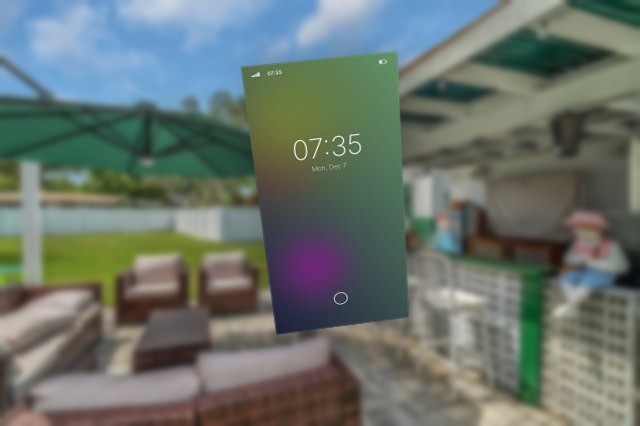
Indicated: 7,35
